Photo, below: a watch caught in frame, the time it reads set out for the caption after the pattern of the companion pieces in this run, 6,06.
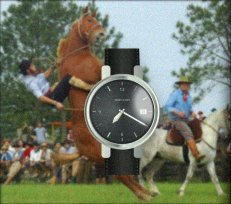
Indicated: 7,20
